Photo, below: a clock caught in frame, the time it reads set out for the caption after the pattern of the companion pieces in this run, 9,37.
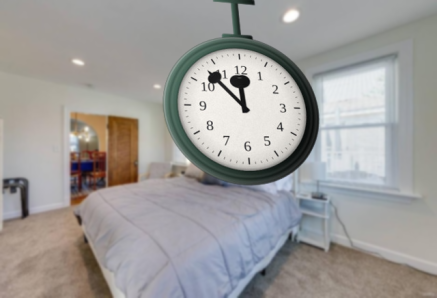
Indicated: 11,53
